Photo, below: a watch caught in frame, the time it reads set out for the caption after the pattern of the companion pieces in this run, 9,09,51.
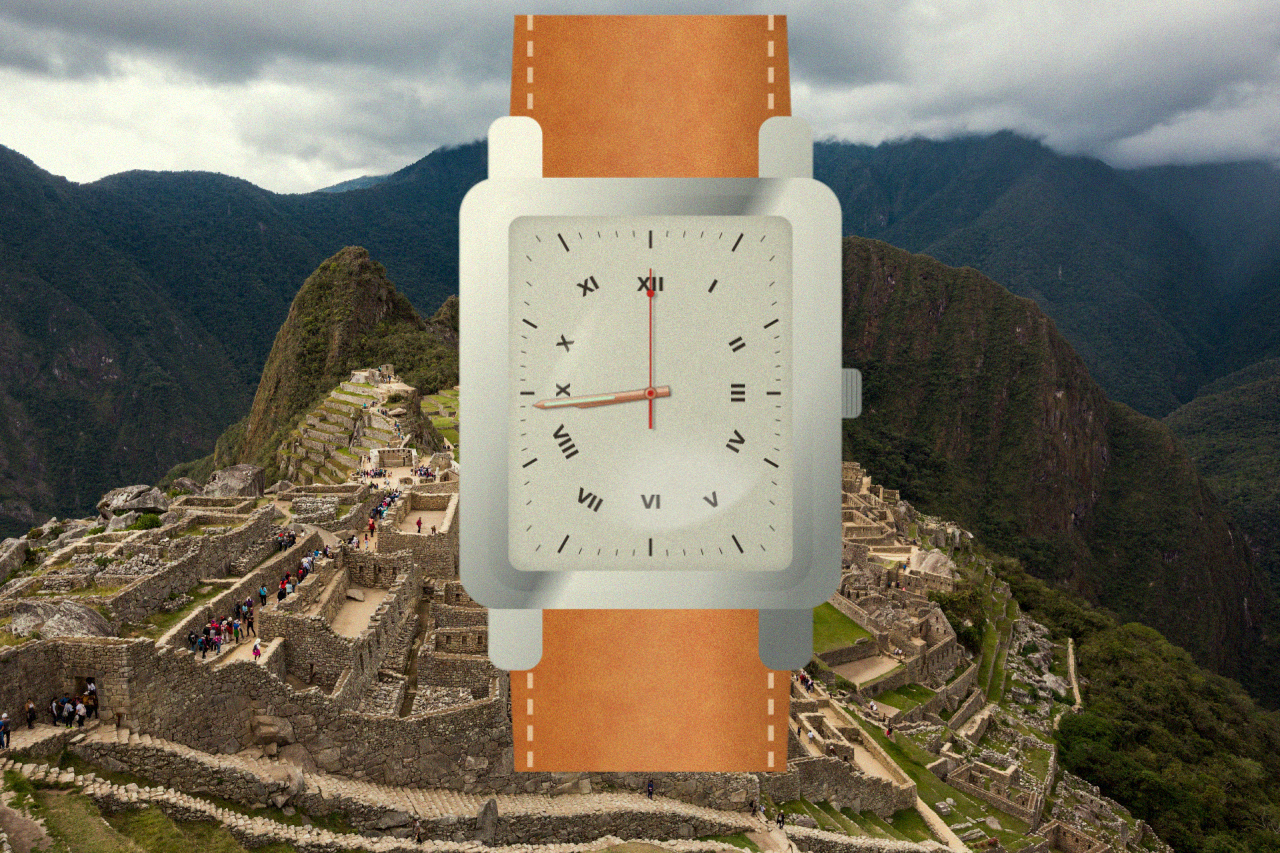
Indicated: 8,44,00
